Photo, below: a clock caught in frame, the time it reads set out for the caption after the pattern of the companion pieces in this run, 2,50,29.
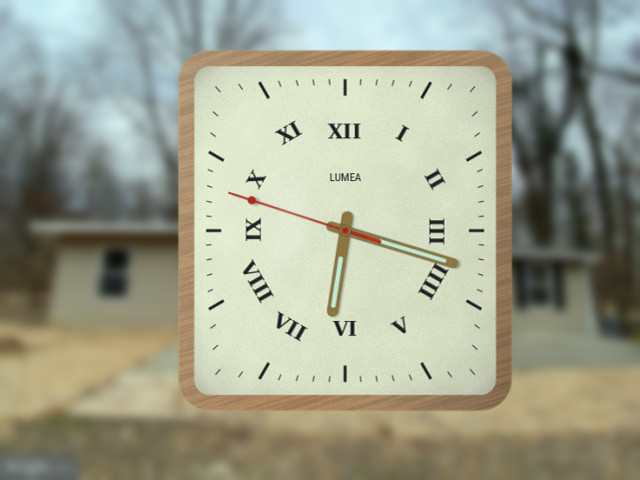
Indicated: 6,17,48
